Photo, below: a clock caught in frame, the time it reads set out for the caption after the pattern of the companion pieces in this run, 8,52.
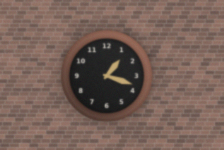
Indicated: 1,18
